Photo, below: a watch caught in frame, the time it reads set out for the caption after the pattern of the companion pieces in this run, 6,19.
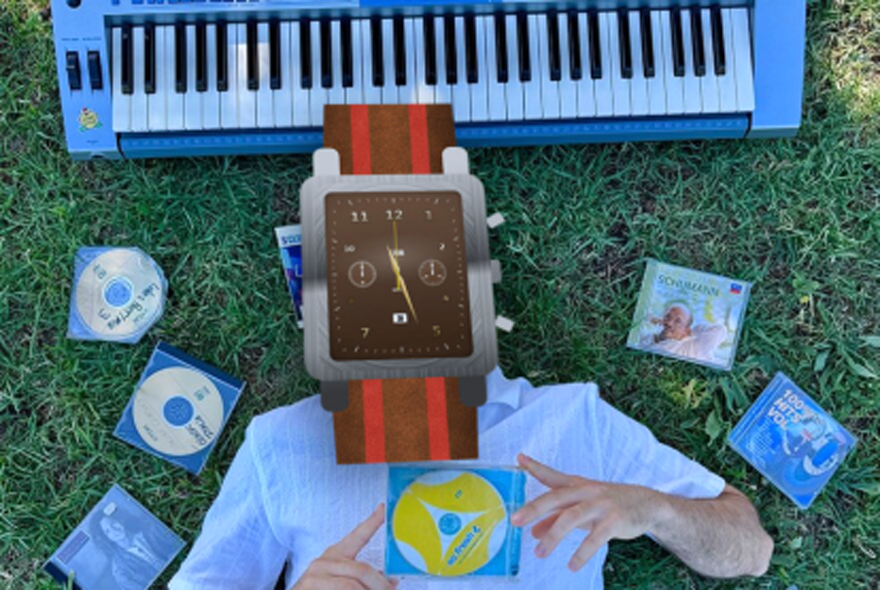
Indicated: 11,27
